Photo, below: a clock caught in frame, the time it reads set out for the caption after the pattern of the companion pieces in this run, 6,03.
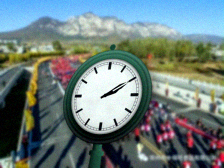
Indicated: 2,10
